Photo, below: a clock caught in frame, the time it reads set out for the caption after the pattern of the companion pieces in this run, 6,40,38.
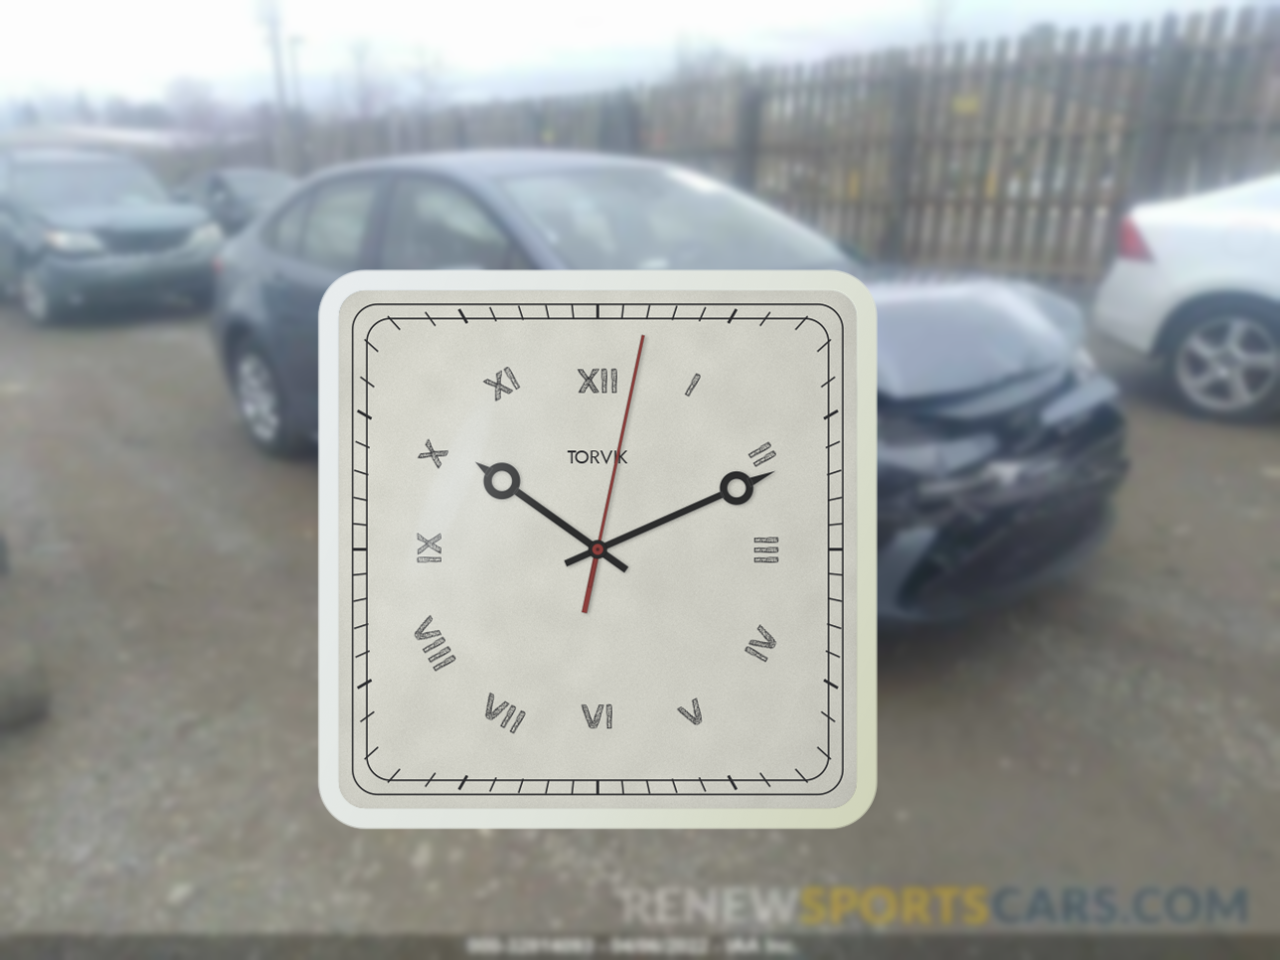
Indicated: 10,11,02
